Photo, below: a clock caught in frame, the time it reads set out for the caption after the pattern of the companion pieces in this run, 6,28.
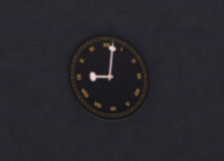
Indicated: 9,02
